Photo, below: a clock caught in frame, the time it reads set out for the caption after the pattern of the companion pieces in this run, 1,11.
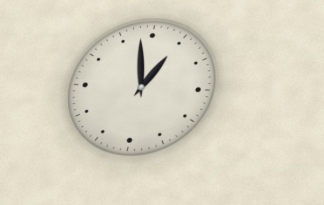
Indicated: 12,58
